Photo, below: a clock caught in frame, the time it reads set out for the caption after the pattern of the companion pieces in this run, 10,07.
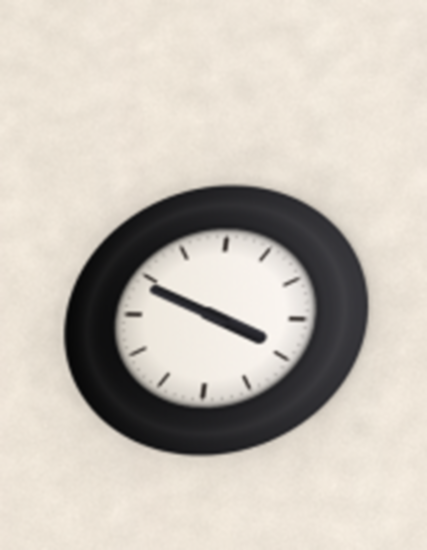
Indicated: 3,49
